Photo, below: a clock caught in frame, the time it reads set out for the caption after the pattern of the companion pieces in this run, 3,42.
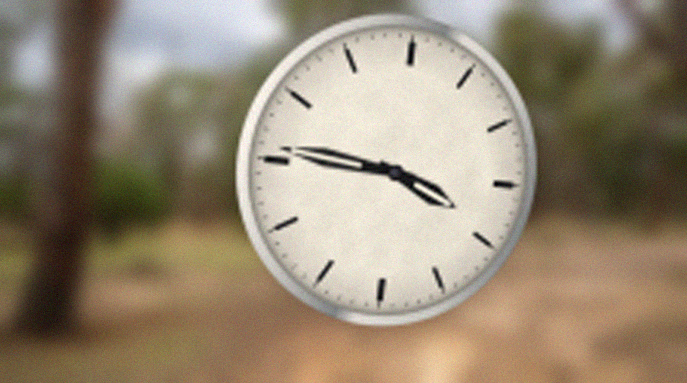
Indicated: 3,46
